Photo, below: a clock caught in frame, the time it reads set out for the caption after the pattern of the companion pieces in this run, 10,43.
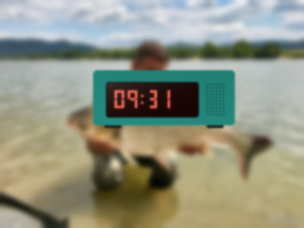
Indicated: 9,31
